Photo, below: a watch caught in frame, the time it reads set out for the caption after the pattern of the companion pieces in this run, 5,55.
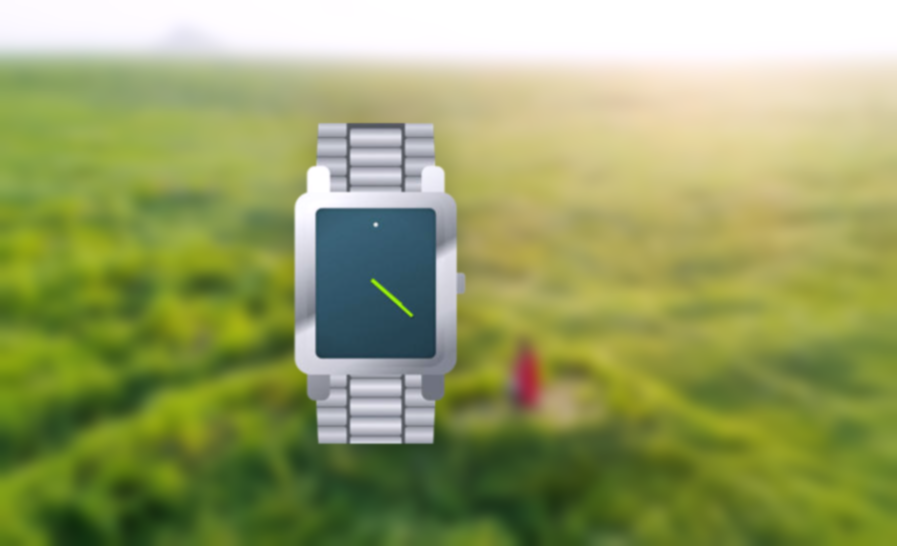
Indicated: 4,22
